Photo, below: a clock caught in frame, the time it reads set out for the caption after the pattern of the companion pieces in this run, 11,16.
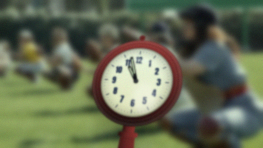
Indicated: 10,57
